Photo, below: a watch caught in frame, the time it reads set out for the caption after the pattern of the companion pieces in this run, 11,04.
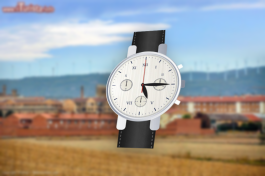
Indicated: 5,15
